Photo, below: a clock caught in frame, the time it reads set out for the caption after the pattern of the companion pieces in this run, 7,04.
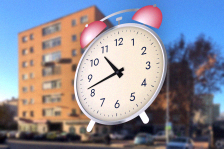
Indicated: 10,42
